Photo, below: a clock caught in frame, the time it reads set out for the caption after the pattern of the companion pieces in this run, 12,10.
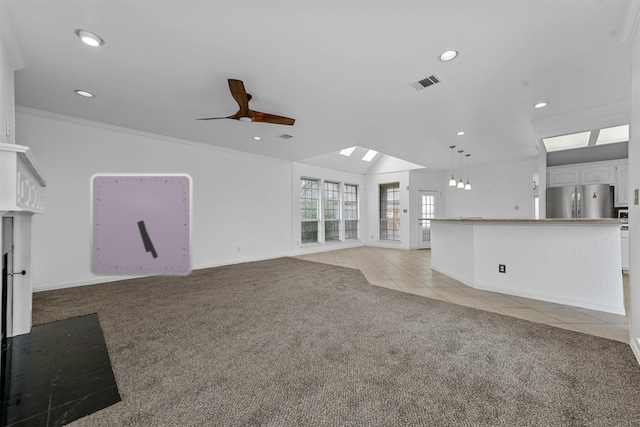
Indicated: 5,26
